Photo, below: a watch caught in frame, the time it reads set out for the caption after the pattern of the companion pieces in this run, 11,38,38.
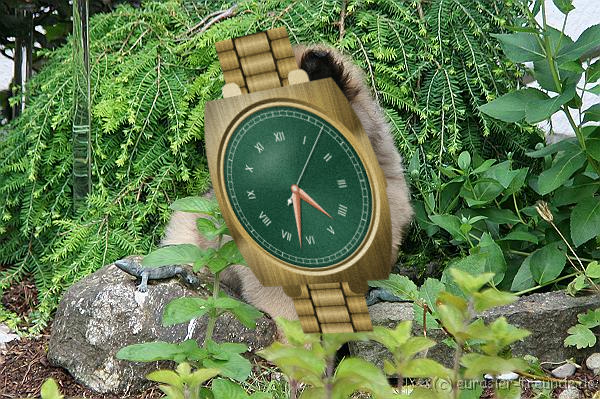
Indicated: 4,32,07
